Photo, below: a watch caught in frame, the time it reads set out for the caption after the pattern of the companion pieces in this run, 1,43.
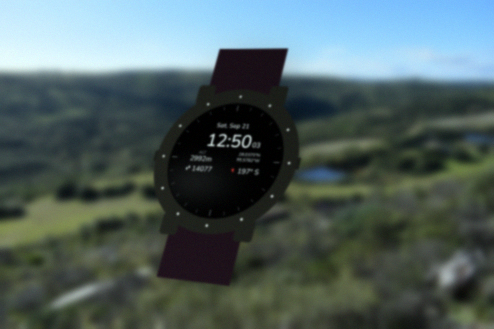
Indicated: 12,50
